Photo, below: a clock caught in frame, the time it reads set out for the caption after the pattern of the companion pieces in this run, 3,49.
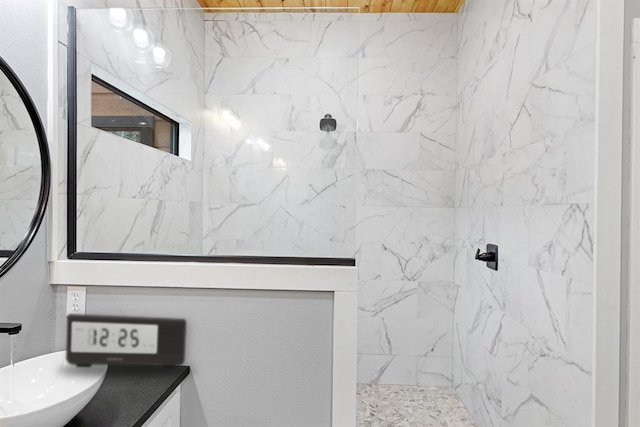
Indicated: 12,25
